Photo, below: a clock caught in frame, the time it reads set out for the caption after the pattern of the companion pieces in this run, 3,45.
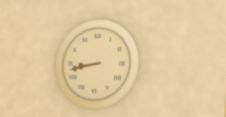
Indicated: 8,43
